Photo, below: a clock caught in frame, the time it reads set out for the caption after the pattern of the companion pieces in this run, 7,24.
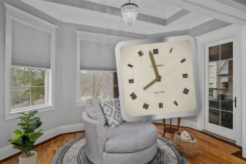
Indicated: 7,58
